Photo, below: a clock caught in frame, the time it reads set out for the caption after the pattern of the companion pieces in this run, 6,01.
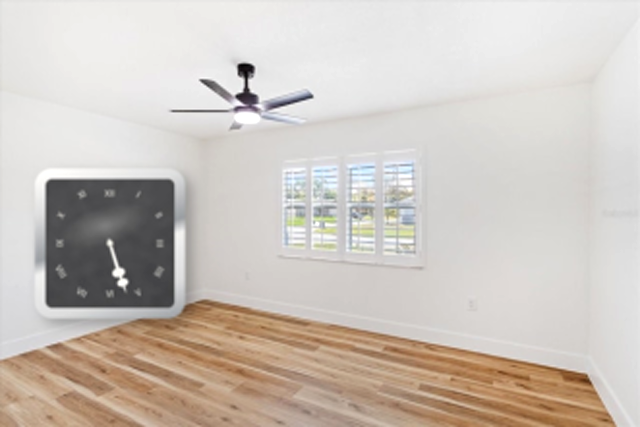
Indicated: 5,27
